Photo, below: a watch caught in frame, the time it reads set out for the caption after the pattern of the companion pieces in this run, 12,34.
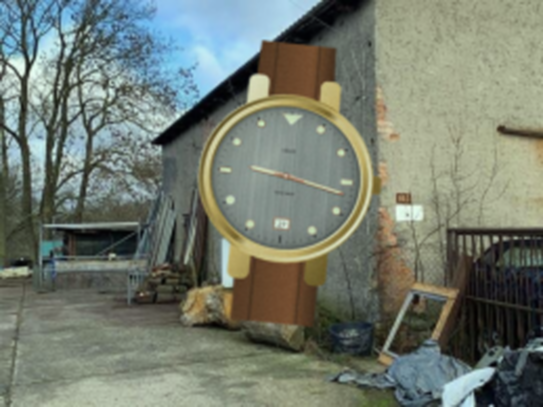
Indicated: 9,17
